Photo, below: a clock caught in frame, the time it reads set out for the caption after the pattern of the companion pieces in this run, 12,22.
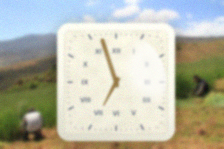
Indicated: 6,57
